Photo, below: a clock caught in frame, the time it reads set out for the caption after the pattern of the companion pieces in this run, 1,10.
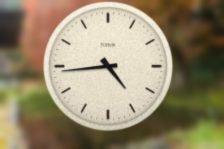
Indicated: 4,44
